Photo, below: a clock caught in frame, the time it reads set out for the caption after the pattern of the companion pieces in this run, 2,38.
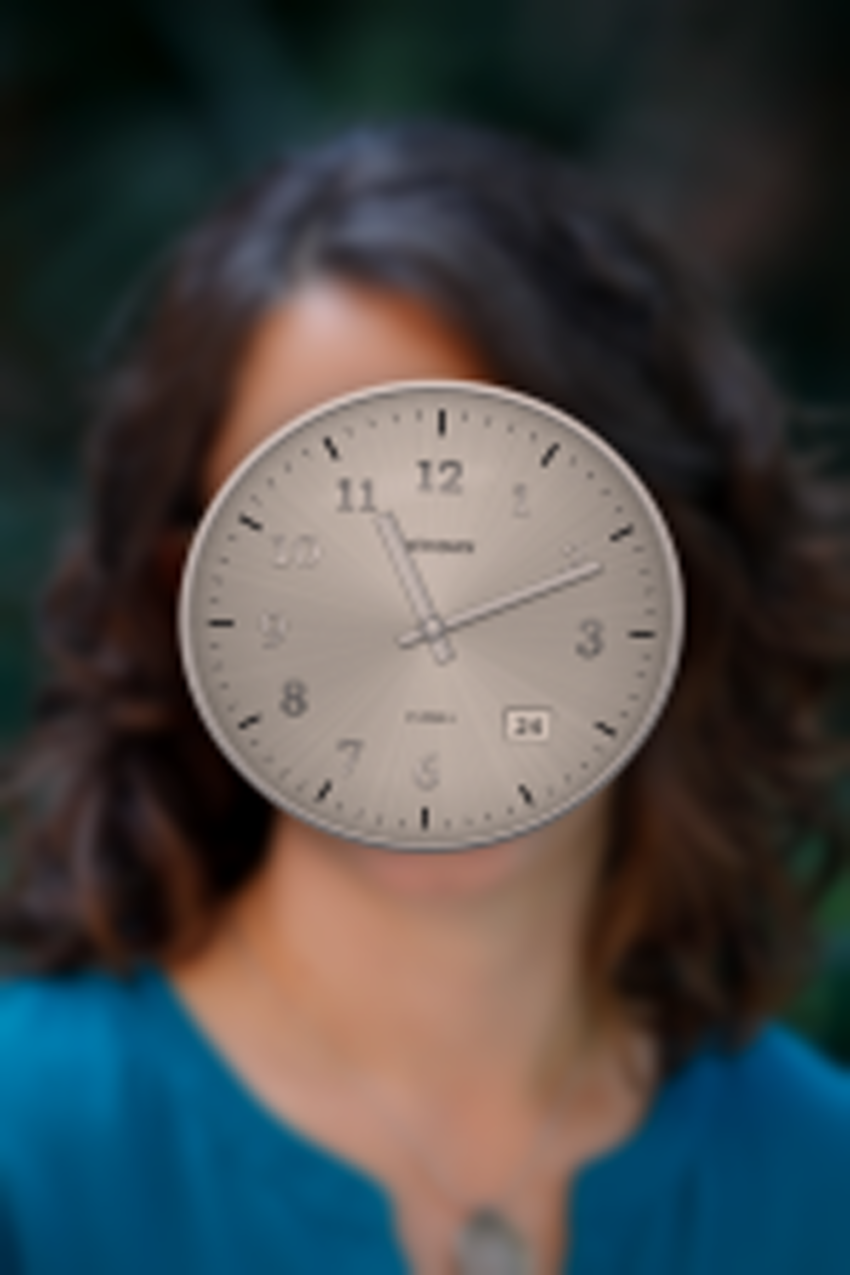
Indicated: 11,11
